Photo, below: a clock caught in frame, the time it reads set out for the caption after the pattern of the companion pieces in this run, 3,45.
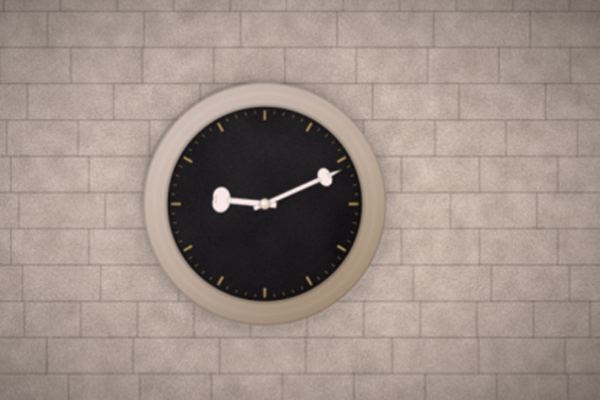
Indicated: 9,11
